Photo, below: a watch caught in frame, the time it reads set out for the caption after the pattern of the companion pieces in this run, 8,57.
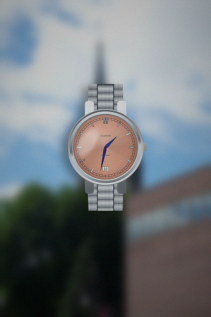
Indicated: 1,32
